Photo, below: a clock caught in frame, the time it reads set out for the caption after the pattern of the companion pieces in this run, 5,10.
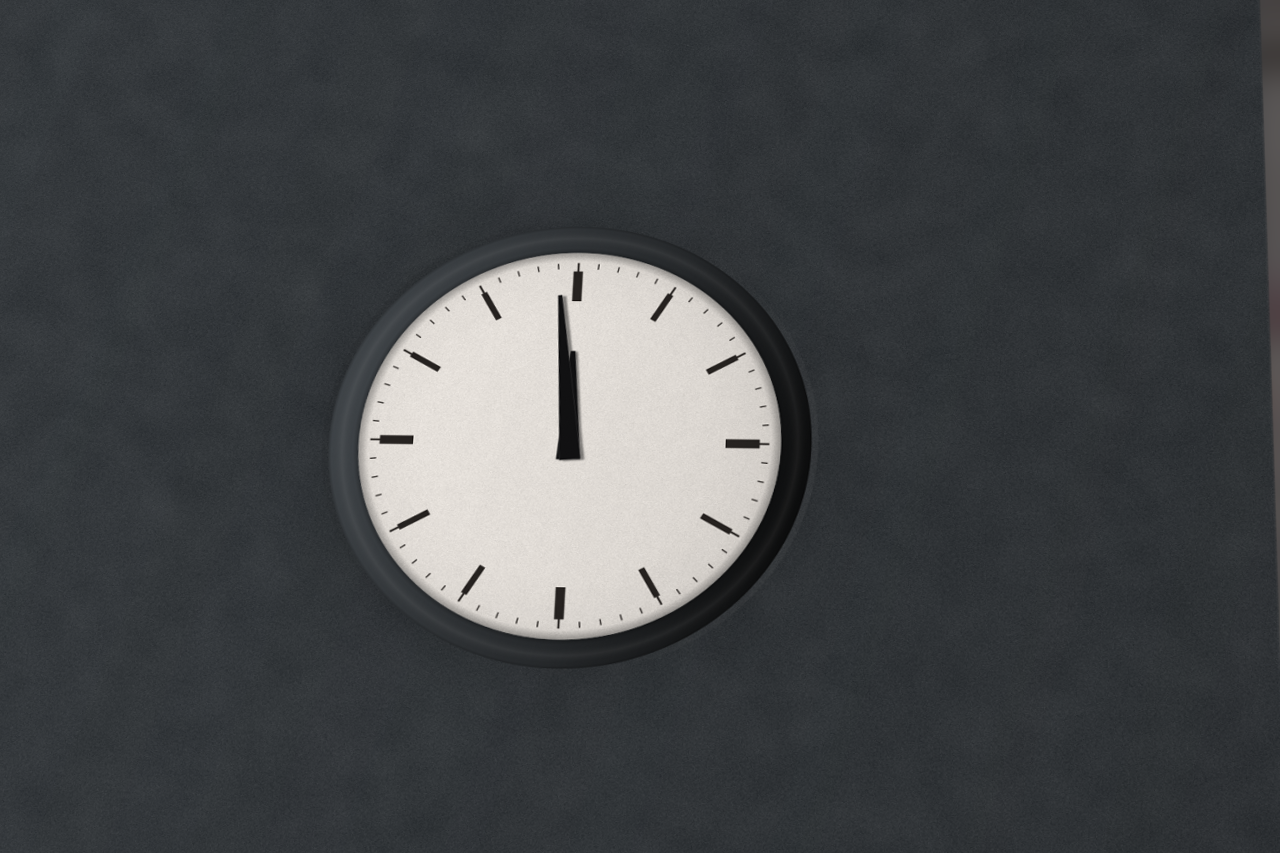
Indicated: 11,59
